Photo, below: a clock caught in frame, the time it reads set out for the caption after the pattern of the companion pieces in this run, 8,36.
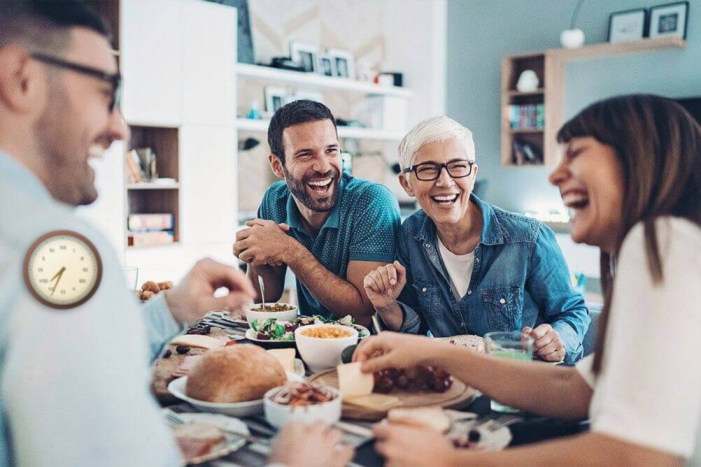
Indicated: 7,34
